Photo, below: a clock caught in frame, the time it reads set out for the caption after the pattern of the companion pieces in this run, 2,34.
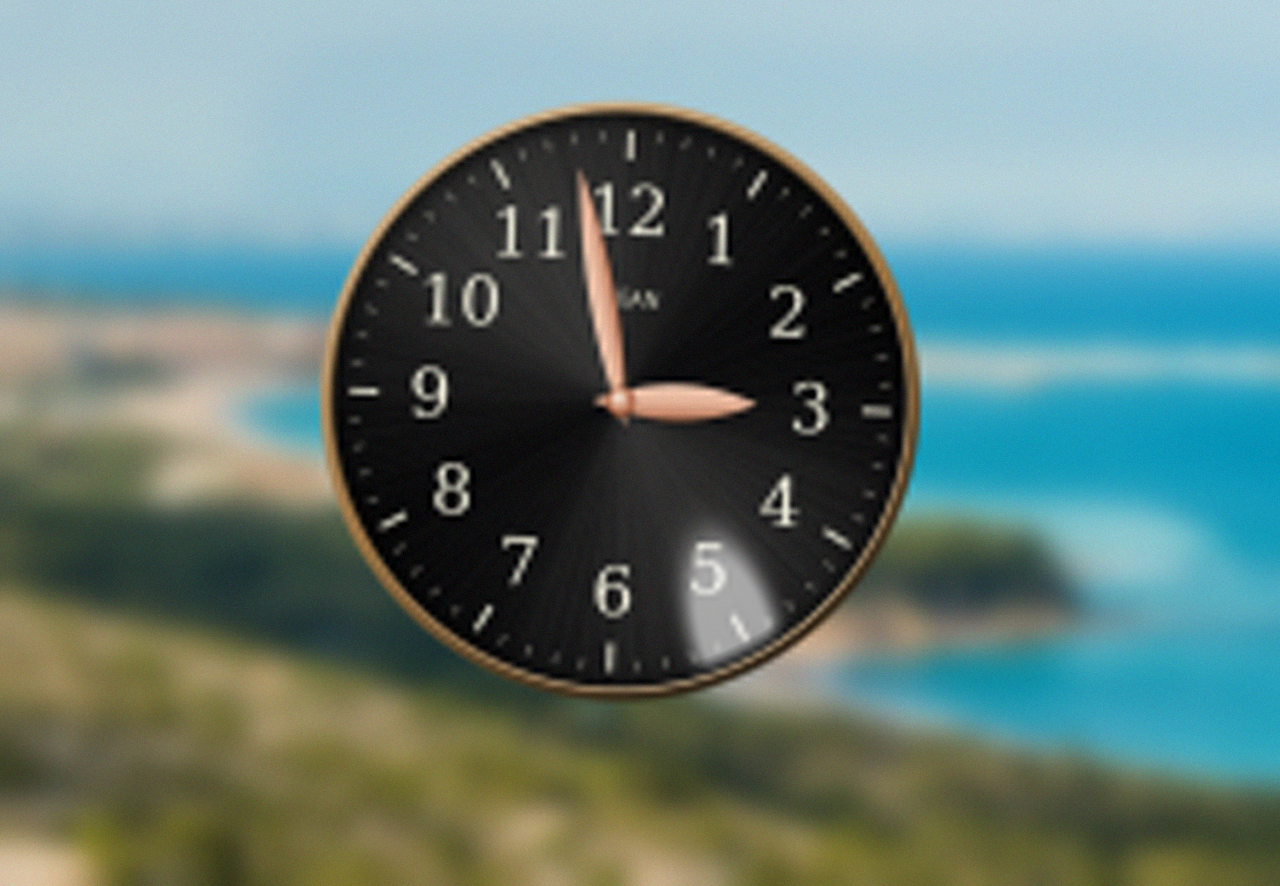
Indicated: 2,58
